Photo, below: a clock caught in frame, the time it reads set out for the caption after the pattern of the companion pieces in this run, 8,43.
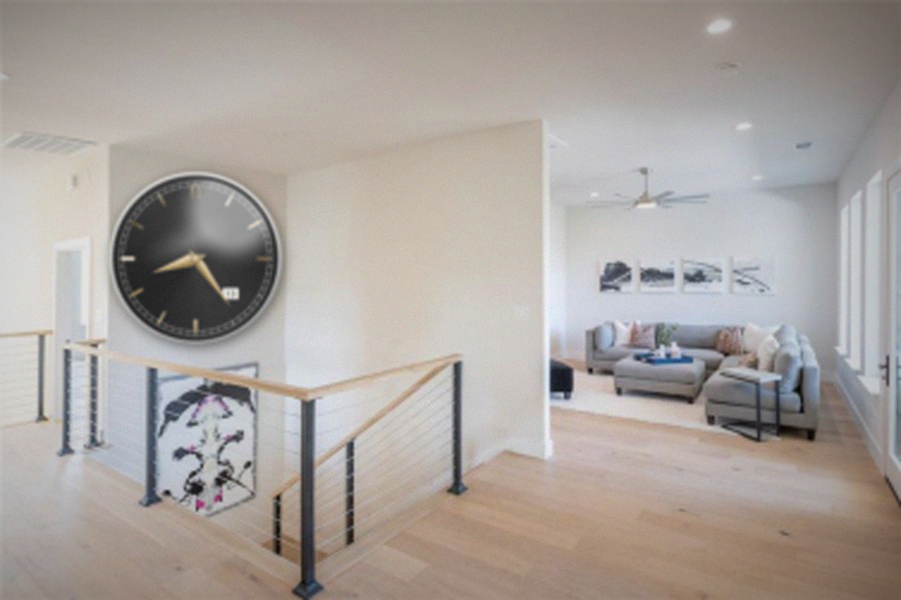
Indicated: 8,24
